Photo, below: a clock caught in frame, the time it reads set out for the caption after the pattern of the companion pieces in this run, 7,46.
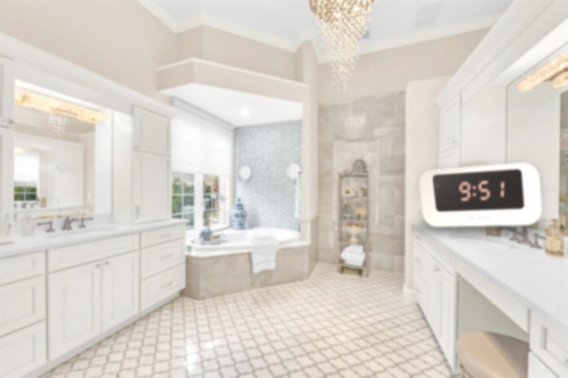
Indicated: 9,51
